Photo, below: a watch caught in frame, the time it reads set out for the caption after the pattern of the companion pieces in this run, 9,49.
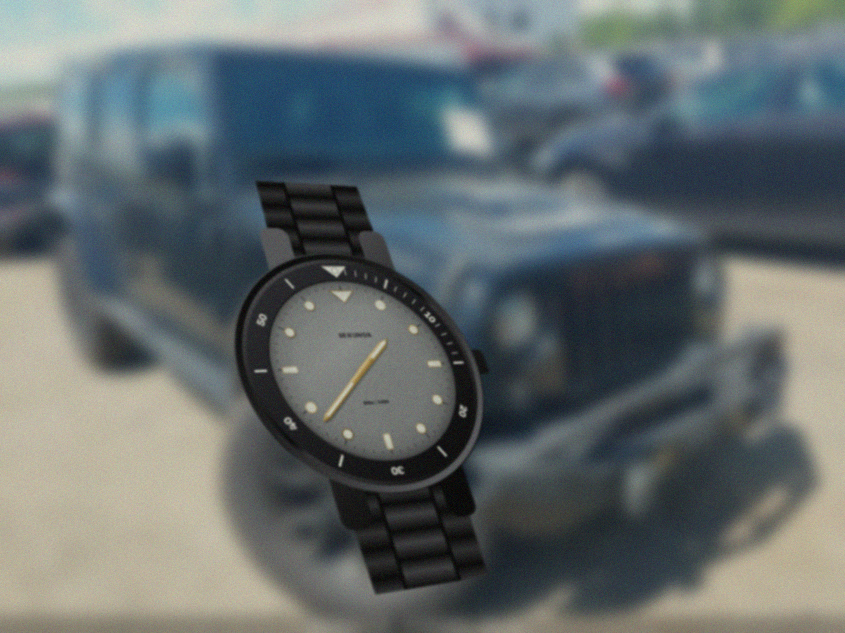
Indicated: 1,38
